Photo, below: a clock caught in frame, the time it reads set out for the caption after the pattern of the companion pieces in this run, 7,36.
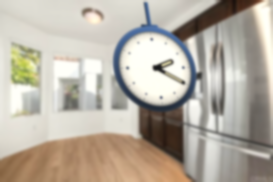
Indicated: 2,20
